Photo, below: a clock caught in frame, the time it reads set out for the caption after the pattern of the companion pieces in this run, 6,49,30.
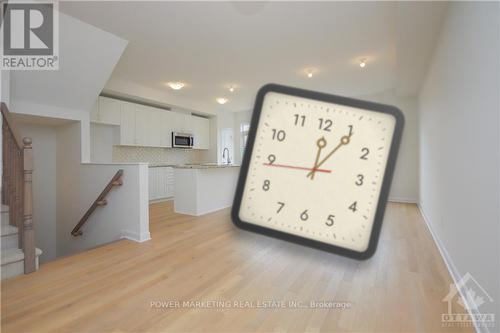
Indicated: 12,05,44
